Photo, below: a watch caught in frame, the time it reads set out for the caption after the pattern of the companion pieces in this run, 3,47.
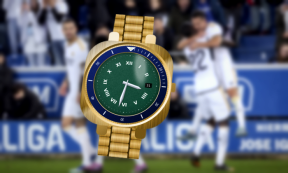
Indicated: 3,32
